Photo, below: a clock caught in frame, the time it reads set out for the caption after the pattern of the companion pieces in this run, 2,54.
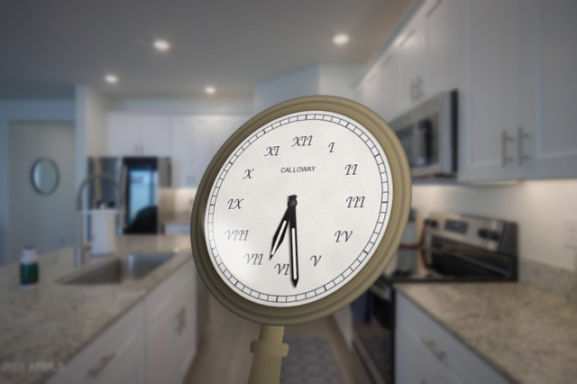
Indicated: 6,28
